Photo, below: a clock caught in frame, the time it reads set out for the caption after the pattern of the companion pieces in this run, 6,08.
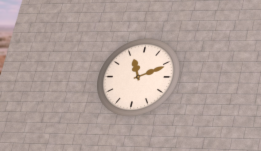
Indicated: 11,11
